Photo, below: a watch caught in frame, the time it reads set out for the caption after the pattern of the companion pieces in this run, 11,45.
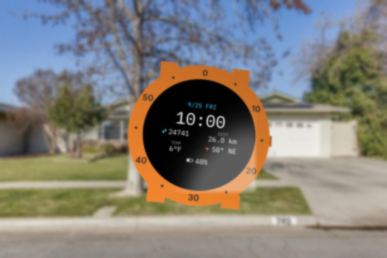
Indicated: 10,00
